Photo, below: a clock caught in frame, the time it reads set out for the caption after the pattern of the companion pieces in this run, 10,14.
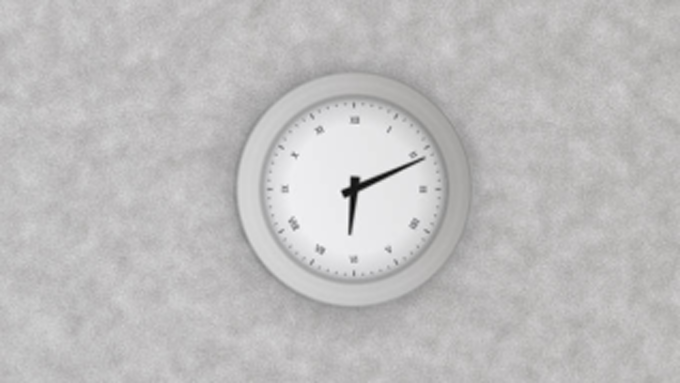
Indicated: 6,11
